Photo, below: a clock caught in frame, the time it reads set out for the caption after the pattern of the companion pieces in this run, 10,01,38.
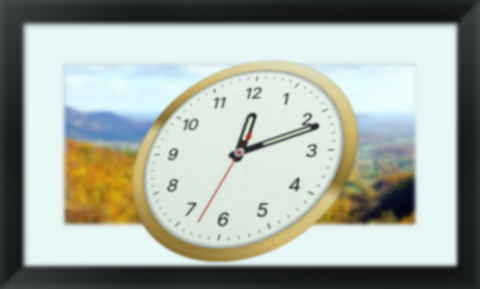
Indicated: 12,11,33
